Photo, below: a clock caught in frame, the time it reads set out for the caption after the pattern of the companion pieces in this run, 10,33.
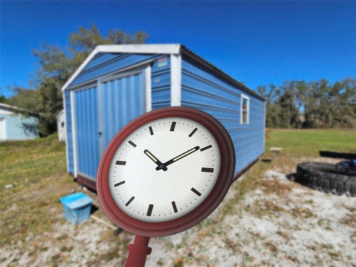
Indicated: 10,09
